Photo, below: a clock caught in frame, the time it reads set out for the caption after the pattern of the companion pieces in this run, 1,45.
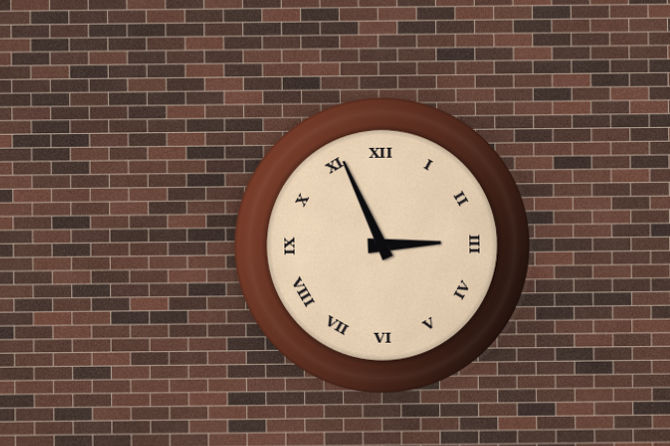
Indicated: 2,56
